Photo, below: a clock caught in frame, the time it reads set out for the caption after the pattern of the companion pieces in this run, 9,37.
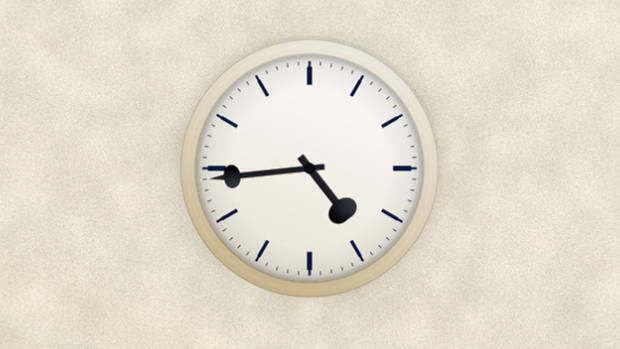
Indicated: 4,44
